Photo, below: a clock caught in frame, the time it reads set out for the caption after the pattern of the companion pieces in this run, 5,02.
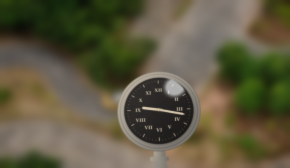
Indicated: 9,17
